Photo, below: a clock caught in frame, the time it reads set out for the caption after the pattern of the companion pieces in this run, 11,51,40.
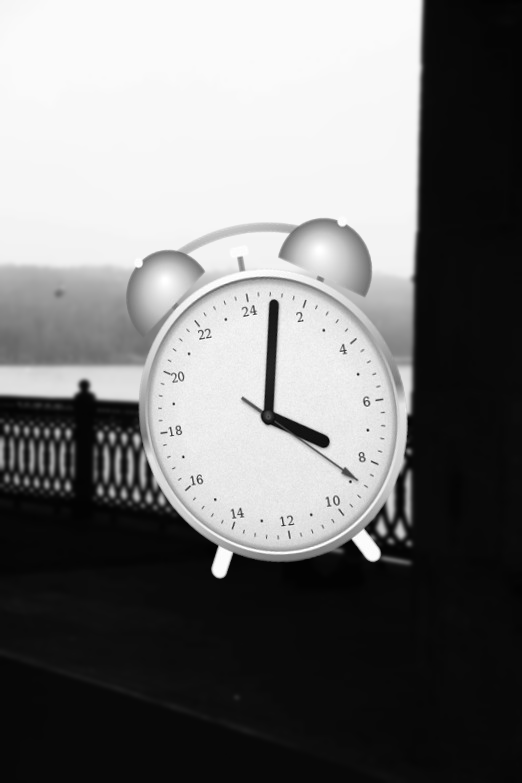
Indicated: 8,02,22
